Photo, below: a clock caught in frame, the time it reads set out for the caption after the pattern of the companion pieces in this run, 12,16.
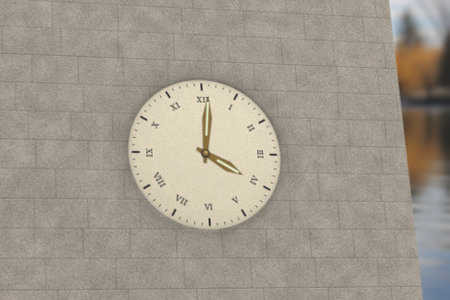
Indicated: 4,01
